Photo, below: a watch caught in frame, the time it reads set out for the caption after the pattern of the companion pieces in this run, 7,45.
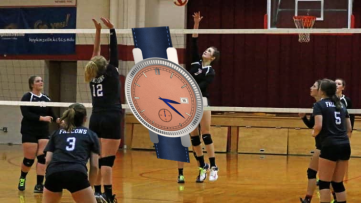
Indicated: 3,22
